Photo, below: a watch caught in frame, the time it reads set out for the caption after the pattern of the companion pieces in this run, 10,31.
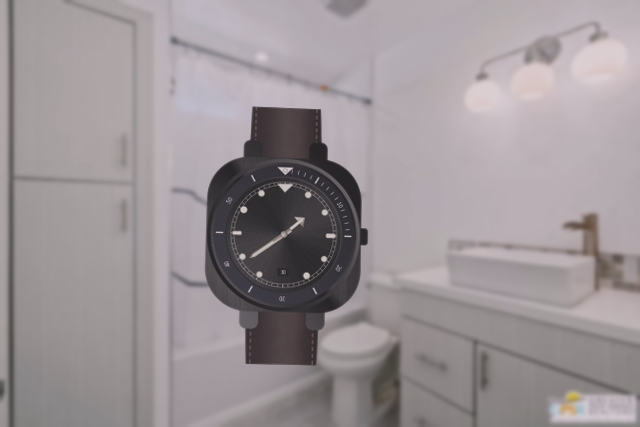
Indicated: 1,39
